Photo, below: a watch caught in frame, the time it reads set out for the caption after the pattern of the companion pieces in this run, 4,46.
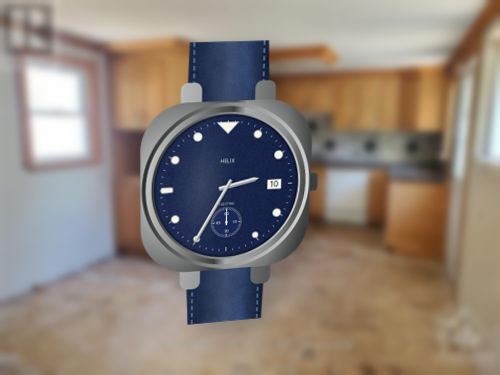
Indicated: 2,35
